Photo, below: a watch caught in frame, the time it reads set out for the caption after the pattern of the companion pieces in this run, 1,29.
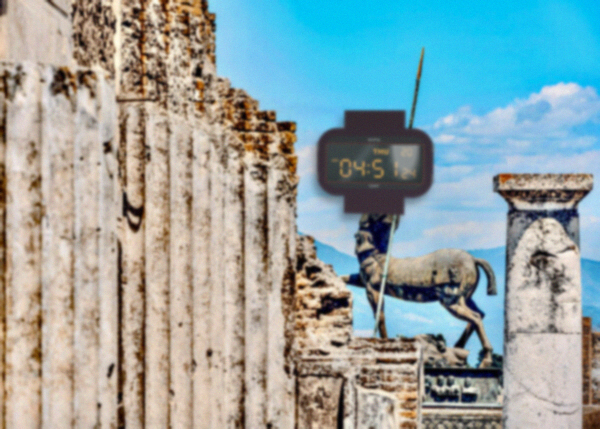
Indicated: 4,51
